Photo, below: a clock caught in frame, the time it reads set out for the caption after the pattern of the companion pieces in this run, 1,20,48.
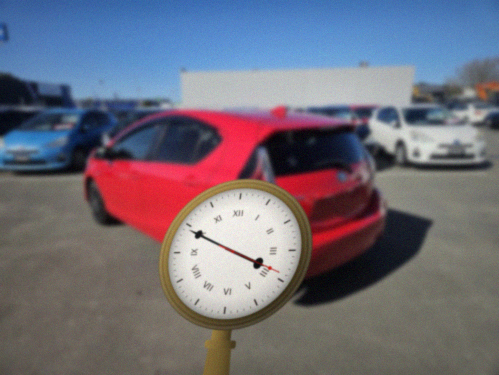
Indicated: 3,49,19
